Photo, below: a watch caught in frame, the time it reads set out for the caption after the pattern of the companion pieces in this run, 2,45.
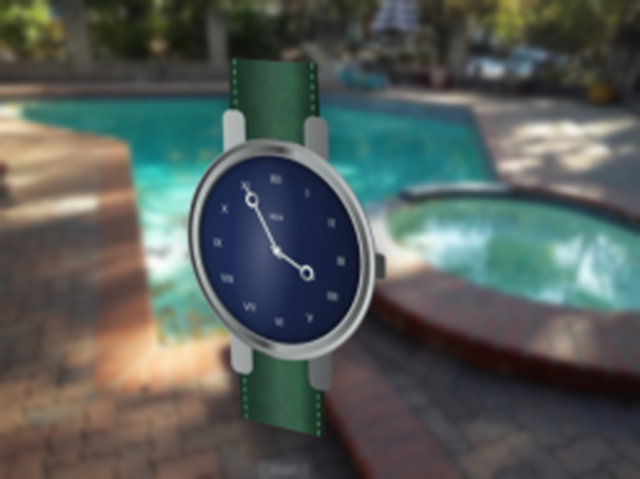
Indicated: 3,55
